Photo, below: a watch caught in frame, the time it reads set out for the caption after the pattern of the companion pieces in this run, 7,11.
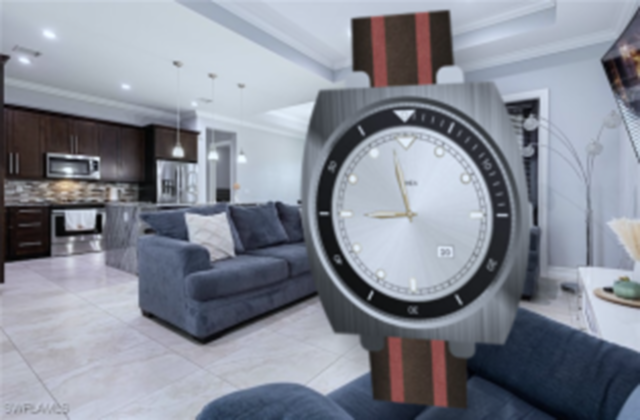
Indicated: 8,58
